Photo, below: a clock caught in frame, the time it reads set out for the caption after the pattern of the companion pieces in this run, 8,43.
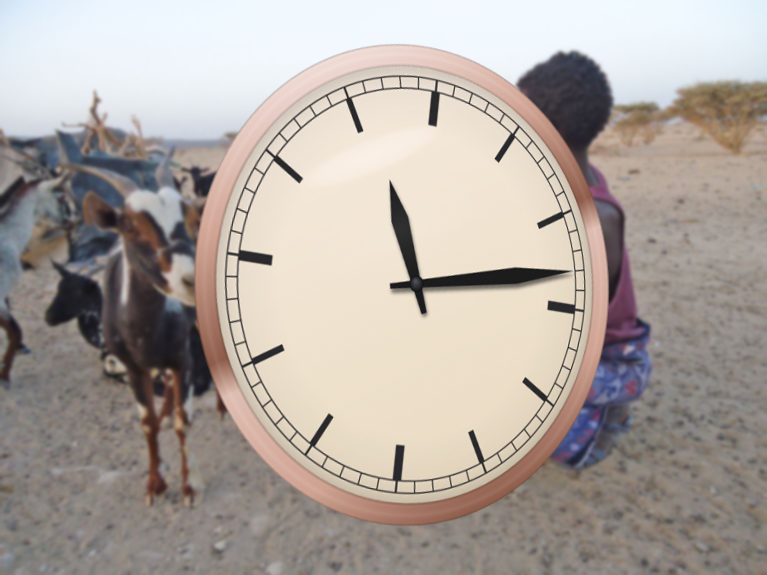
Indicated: 11,13
